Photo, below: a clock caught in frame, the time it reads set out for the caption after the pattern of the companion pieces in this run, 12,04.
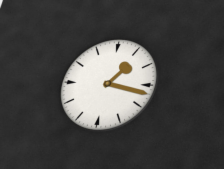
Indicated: 1,17
